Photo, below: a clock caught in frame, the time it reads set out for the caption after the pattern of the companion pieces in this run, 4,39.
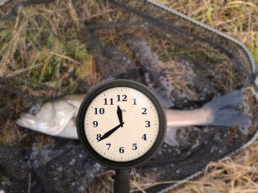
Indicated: 11,39
